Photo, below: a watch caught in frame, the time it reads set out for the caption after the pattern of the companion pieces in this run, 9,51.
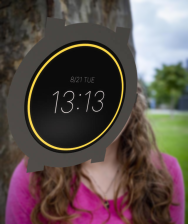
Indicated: 13,13
